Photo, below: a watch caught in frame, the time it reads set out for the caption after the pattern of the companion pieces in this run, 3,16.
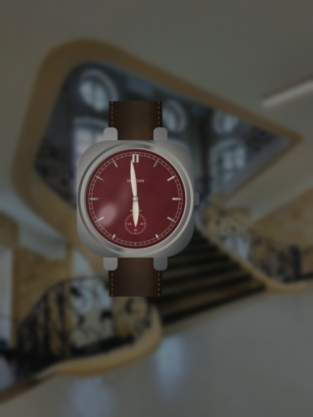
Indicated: 5,59
